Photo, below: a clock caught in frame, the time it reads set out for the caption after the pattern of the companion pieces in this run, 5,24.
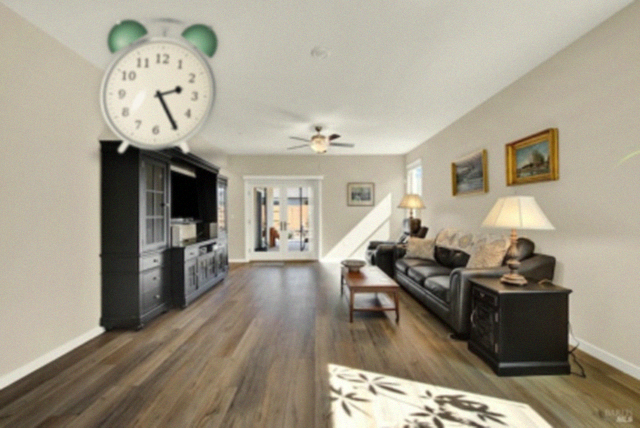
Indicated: 2,25
